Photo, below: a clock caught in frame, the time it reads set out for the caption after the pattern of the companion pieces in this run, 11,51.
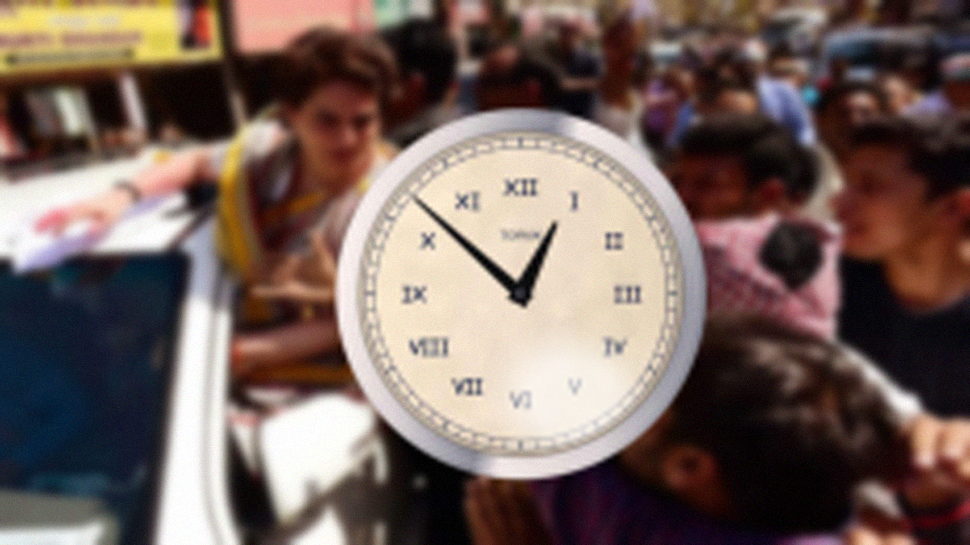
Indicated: 12,52
